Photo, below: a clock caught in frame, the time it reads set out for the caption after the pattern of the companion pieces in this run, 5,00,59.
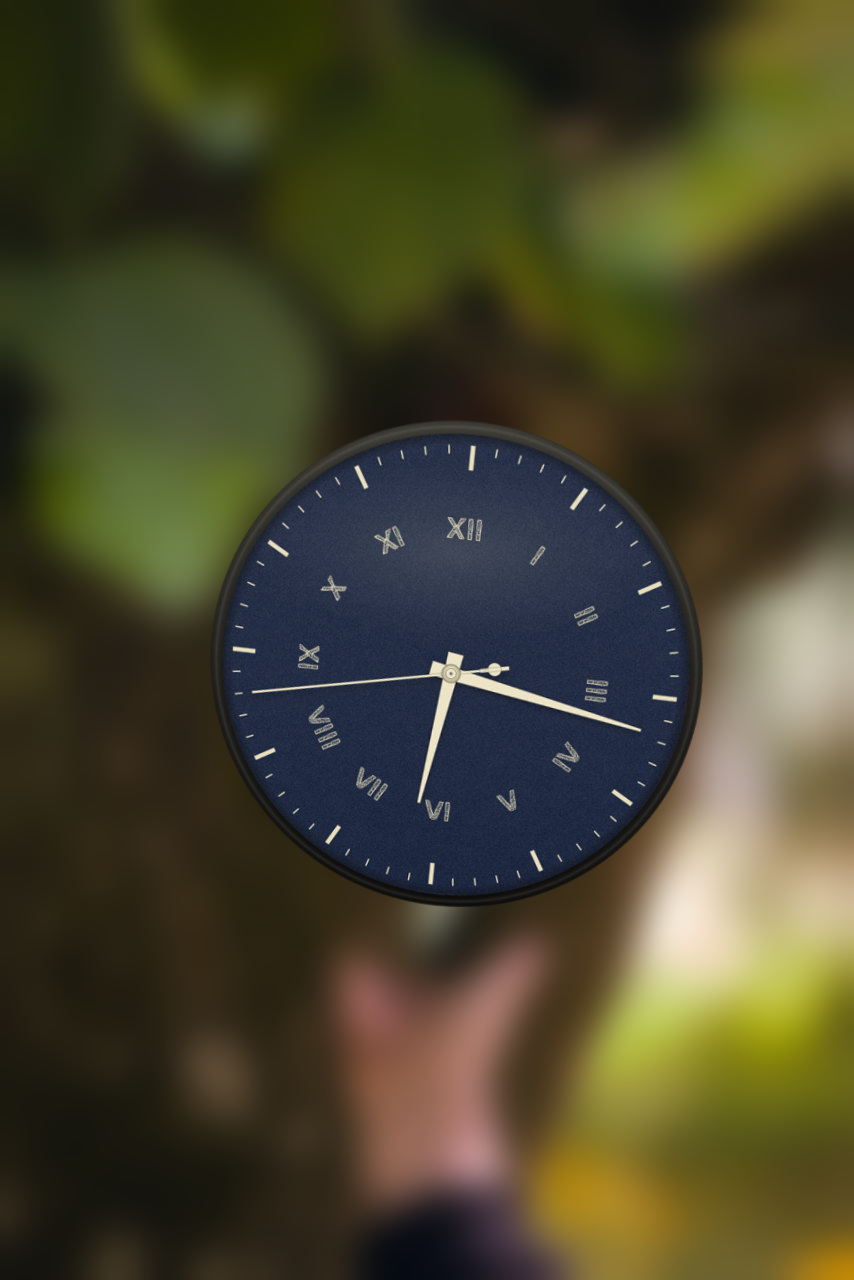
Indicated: 6,16,43
